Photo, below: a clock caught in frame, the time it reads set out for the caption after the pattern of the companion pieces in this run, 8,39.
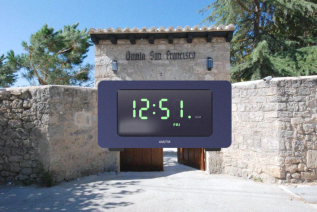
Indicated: 12,51
